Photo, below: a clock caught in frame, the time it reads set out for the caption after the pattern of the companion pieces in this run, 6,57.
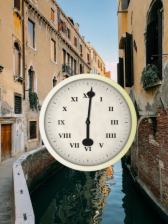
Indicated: 6,01
